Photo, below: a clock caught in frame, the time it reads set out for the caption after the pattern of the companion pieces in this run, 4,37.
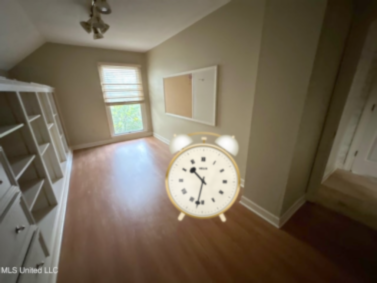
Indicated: 10,32
